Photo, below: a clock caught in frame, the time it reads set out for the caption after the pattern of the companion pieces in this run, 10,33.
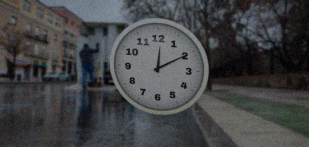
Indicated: 12,10
